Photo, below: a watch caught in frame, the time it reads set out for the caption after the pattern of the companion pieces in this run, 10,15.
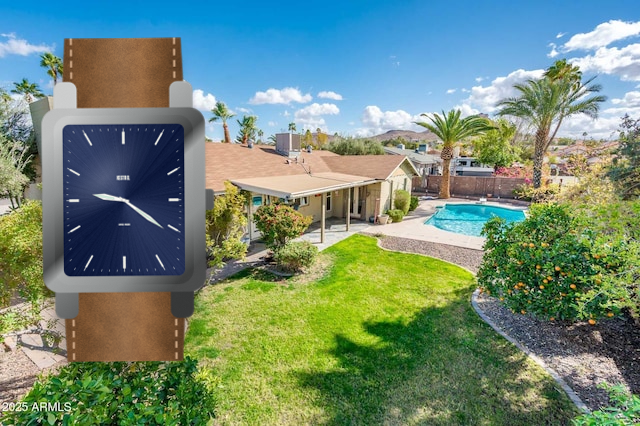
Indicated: 9,21
